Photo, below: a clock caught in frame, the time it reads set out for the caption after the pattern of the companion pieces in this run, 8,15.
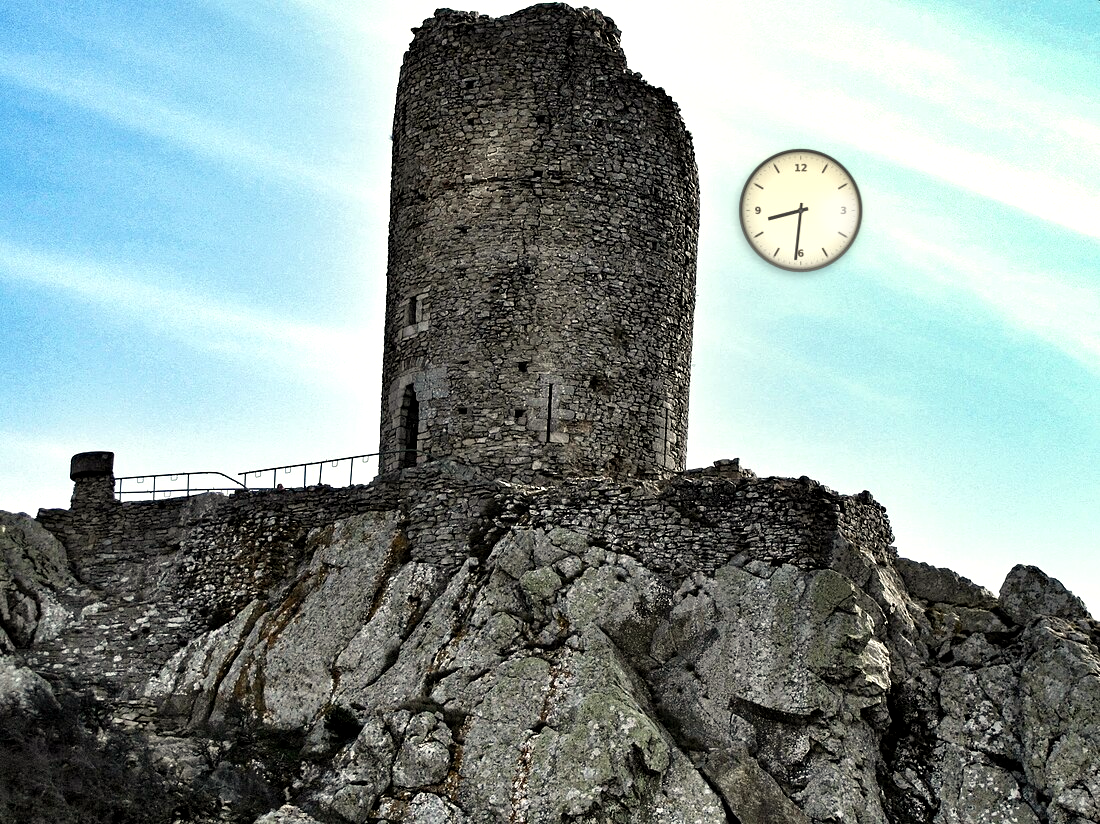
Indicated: 8,31
